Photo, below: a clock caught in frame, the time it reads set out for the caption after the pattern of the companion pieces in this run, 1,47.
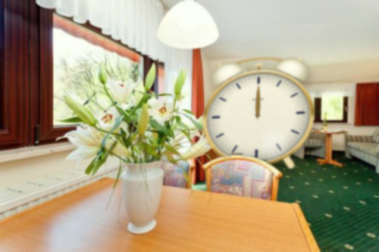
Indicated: 12,00
